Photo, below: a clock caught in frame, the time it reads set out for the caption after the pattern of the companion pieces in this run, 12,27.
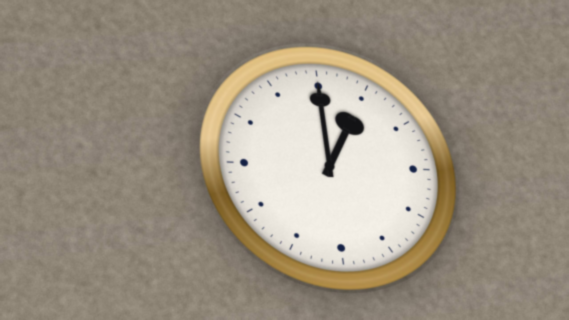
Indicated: 1,00
